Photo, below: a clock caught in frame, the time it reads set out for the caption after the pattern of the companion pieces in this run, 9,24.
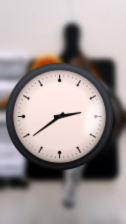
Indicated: 2,39
